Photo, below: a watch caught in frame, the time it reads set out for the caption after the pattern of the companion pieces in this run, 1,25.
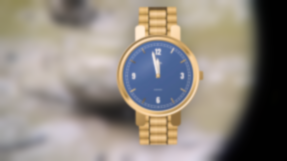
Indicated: 11,58
